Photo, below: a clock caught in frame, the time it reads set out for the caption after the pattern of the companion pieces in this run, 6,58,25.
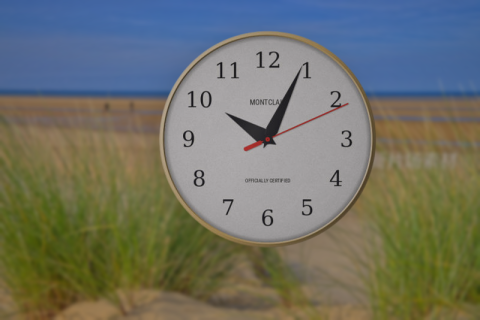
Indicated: 10,04,11
